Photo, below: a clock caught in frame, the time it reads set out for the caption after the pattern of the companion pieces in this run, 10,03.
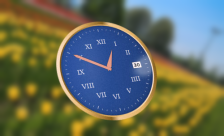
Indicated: 12,50
